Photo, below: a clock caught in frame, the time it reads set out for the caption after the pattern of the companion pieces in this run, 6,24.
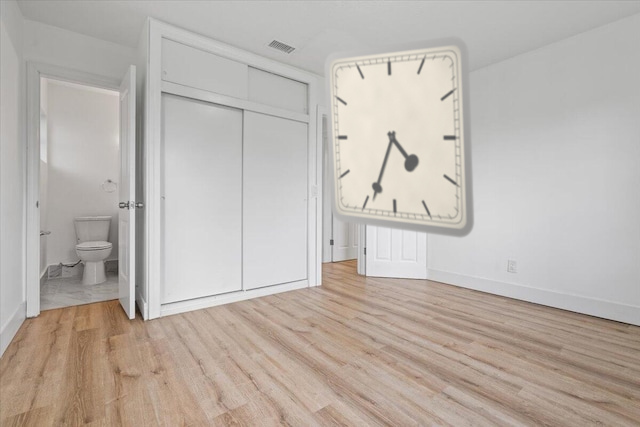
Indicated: 4,34
